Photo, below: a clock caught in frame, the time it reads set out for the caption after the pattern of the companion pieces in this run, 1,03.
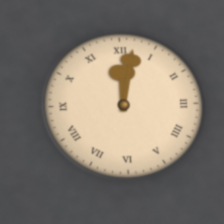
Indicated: 12,02
